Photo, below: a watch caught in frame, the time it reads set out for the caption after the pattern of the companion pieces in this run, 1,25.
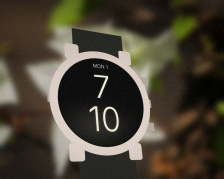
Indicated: 7,10
